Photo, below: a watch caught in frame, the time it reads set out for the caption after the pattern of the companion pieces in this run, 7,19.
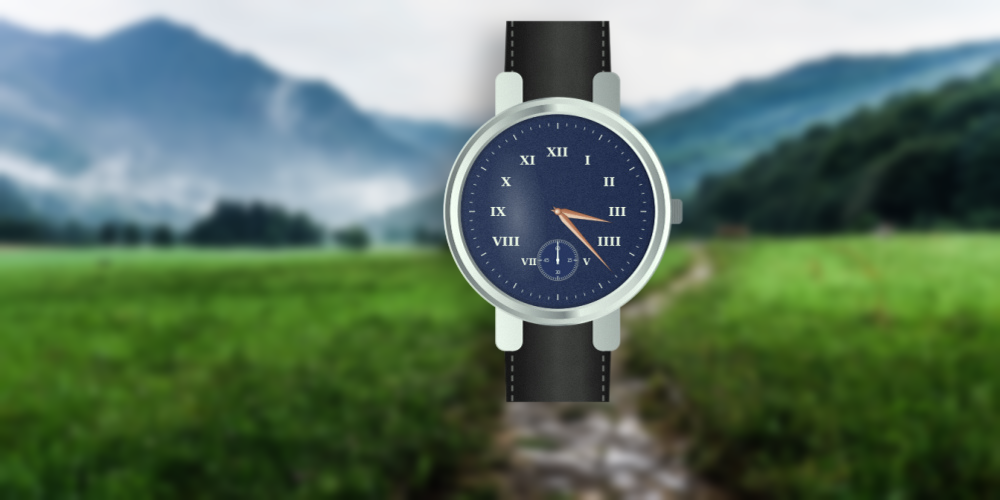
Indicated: 3,23
